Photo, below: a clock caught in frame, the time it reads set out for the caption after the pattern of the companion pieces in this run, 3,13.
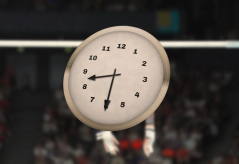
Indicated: 8,30
